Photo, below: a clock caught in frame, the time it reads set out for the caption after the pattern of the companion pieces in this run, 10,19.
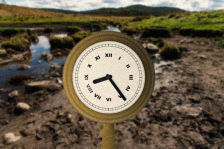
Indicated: 8,24
